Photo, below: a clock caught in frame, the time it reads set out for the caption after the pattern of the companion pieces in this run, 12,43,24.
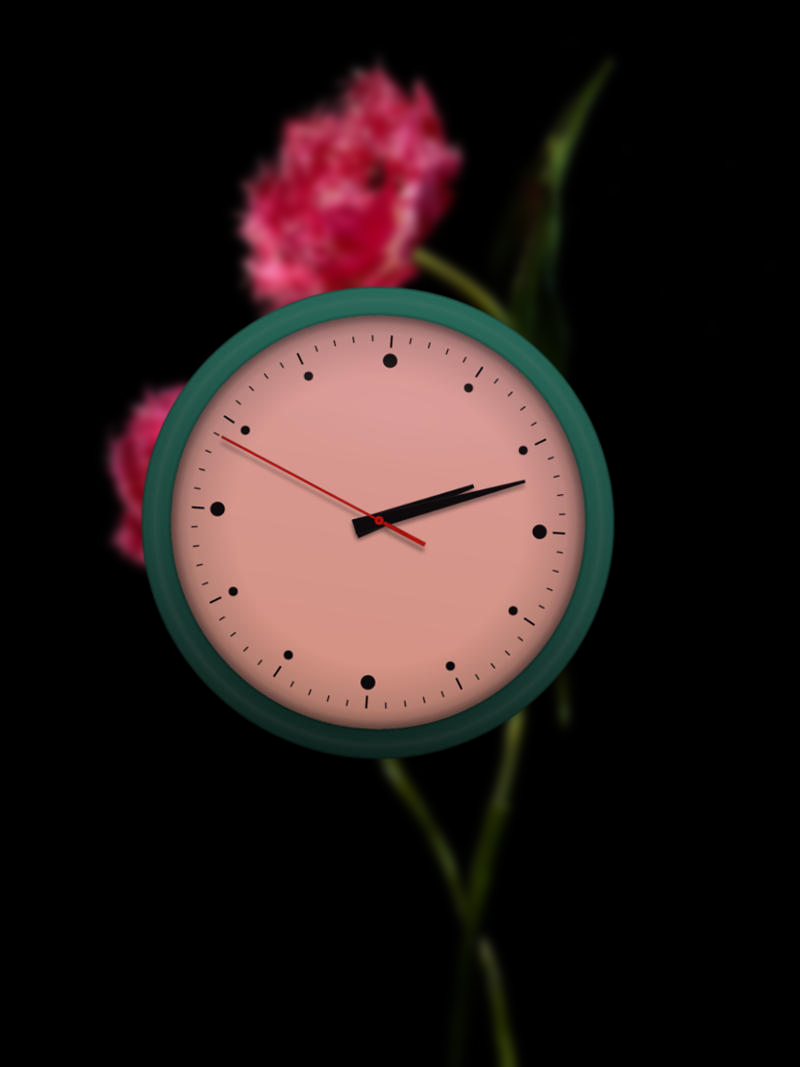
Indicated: 2,11,49
